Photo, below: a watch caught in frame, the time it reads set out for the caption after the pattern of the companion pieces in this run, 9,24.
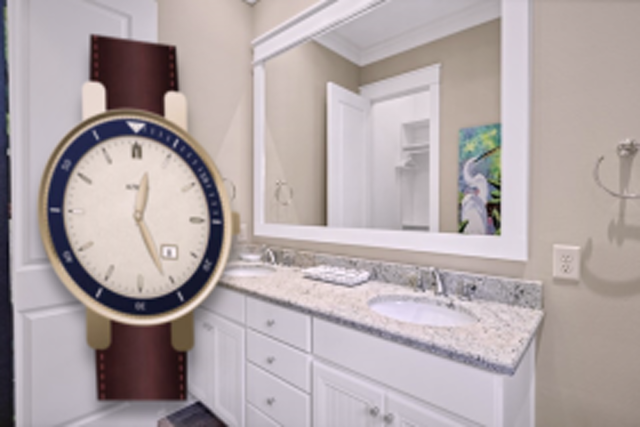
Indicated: 12,26
